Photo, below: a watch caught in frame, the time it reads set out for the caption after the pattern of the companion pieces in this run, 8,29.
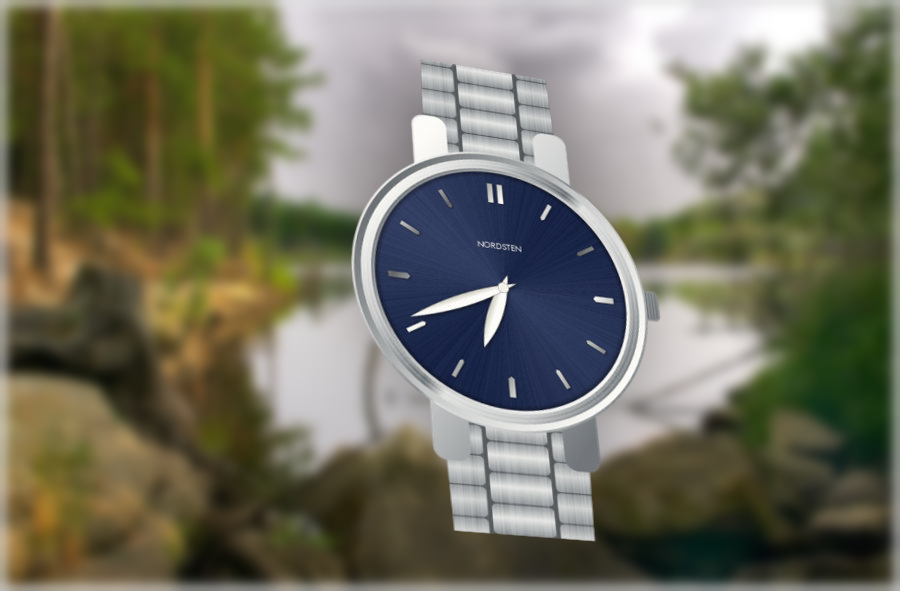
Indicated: 6,41
